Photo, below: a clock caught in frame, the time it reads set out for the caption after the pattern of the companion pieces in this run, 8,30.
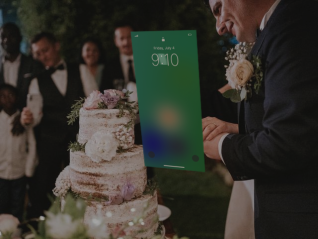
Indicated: 9,10
